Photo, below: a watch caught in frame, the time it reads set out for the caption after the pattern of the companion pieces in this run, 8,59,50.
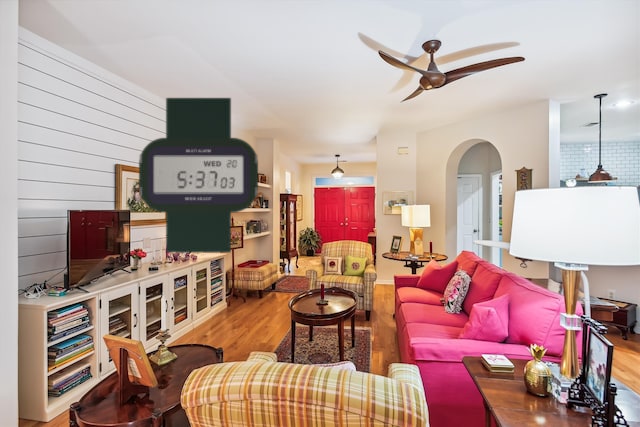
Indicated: 5,37,03
